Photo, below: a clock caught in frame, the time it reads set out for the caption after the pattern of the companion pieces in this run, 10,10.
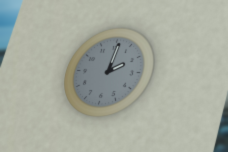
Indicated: 2,01
